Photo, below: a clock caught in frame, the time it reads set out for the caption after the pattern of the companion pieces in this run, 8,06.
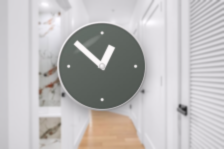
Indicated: 12,52
